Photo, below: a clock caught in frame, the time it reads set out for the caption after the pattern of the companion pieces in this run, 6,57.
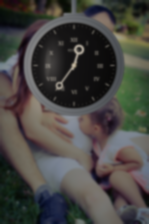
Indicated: 12,36
